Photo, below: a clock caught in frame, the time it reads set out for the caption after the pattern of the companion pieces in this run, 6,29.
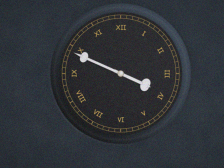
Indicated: 3,49
